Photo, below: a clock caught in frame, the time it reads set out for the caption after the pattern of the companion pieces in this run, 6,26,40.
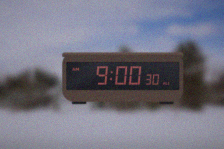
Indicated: 9,00,30
